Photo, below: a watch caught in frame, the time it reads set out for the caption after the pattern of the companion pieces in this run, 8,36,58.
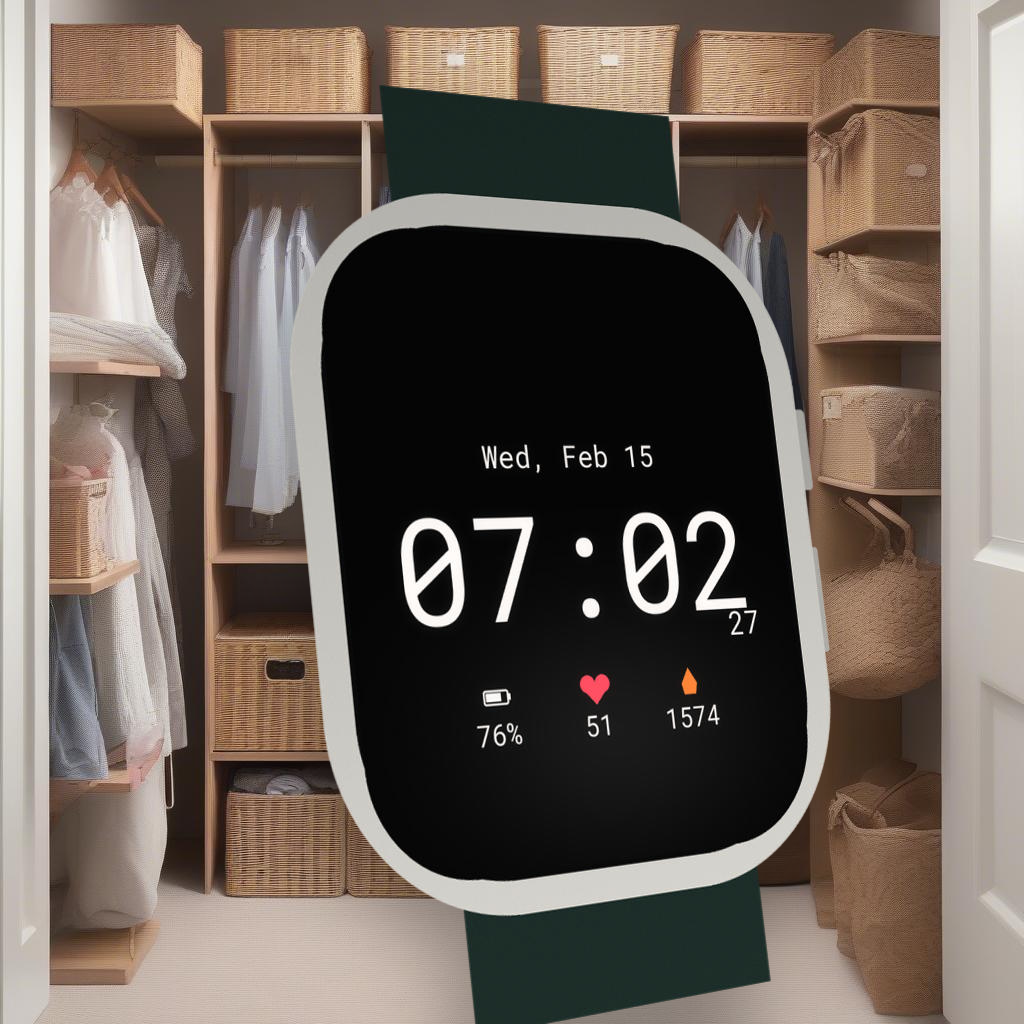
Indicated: 7,02,27
